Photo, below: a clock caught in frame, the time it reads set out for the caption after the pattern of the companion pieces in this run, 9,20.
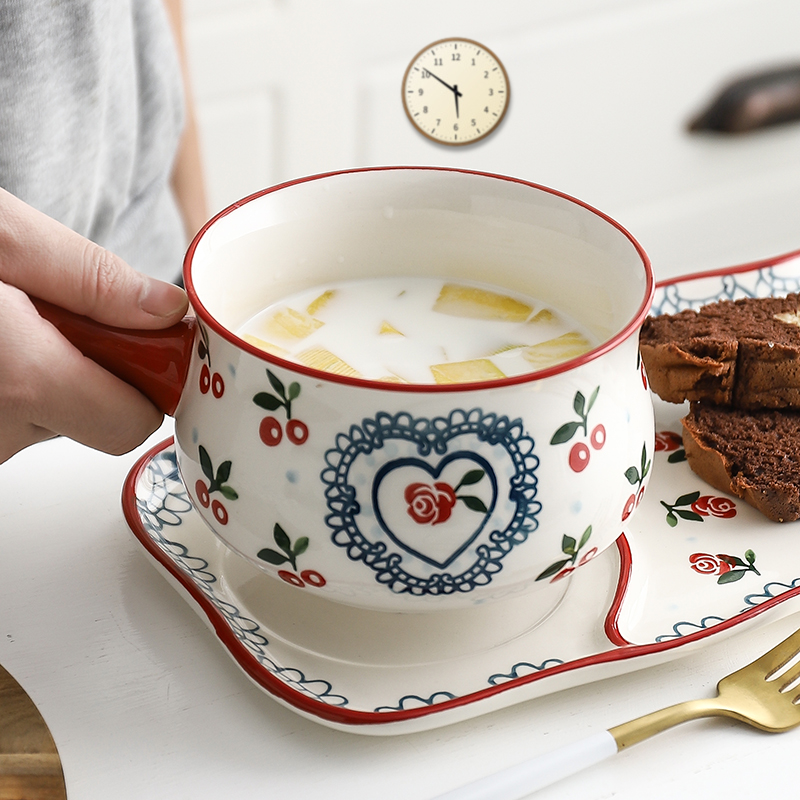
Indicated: 5,51
